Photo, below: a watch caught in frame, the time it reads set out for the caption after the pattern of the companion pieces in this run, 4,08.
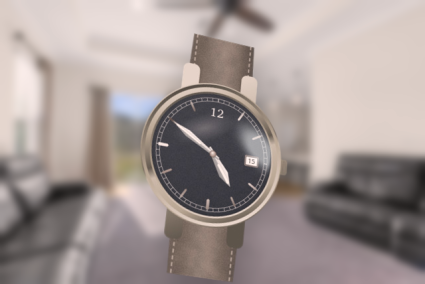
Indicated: 4,50
